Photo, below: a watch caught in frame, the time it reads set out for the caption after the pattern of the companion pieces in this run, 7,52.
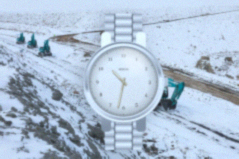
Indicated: 10,32
